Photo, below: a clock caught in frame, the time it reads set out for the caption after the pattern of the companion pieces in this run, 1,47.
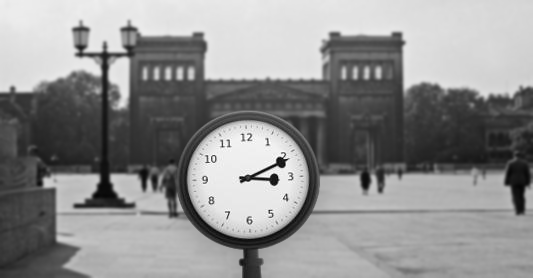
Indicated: 3,11
